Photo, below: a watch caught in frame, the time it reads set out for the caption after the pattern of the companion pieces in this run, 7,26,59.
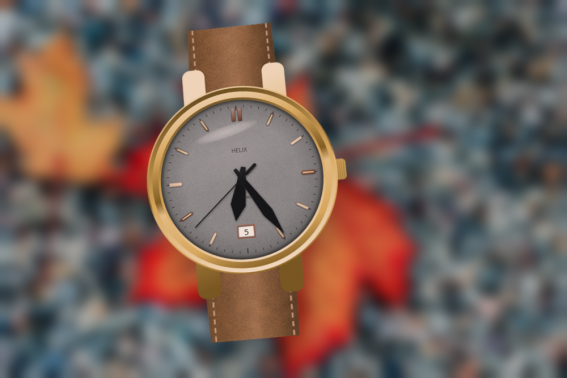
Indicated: 6,24,38
